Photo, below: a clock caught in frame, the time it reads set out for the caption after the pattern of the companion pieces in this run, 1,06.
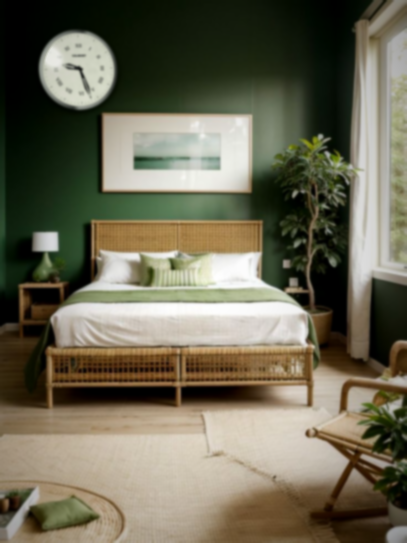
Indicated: 9,27
